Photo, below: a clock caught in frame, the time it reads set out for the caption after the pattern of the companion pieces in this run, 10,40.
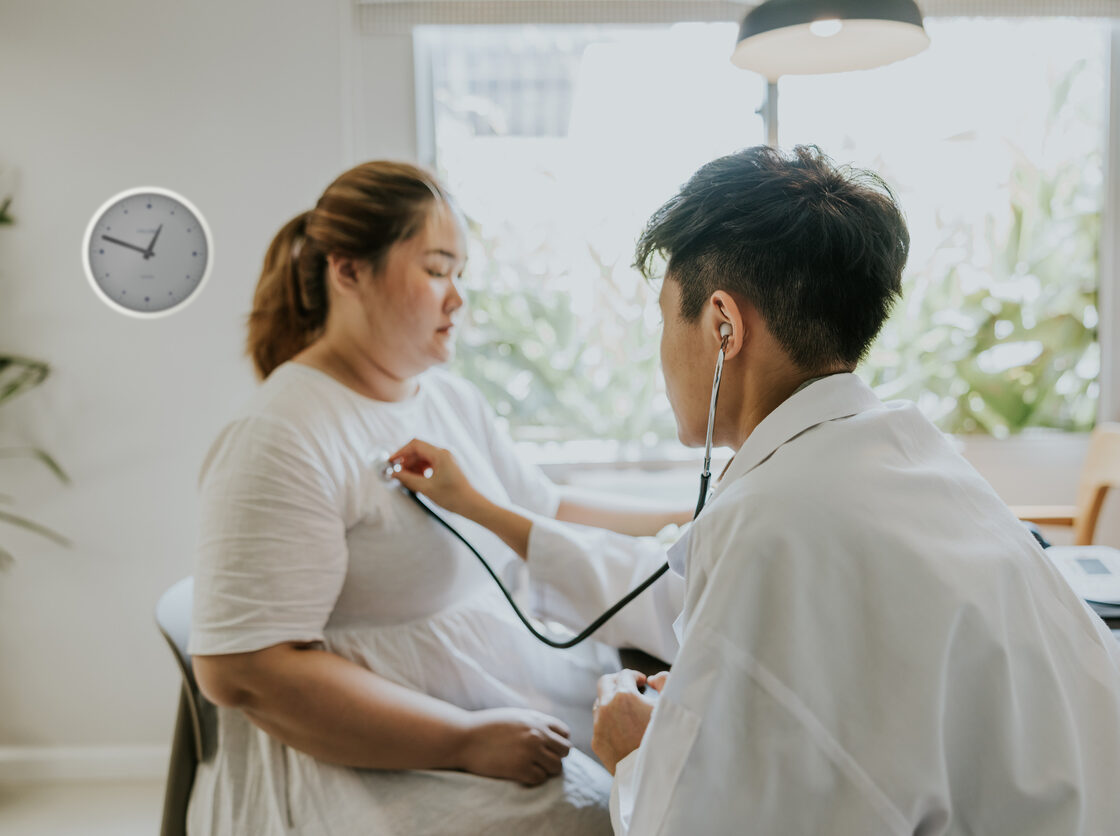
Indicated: 12,48
